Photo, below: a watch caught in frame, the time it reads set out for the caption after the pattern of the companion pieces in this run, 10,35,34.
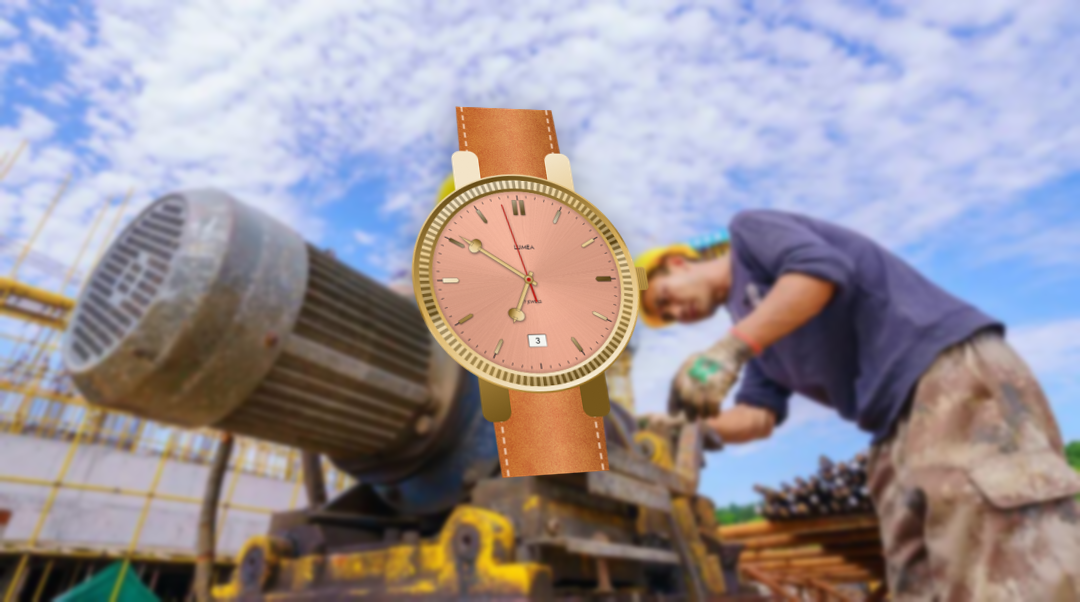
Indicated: 6,50,58
